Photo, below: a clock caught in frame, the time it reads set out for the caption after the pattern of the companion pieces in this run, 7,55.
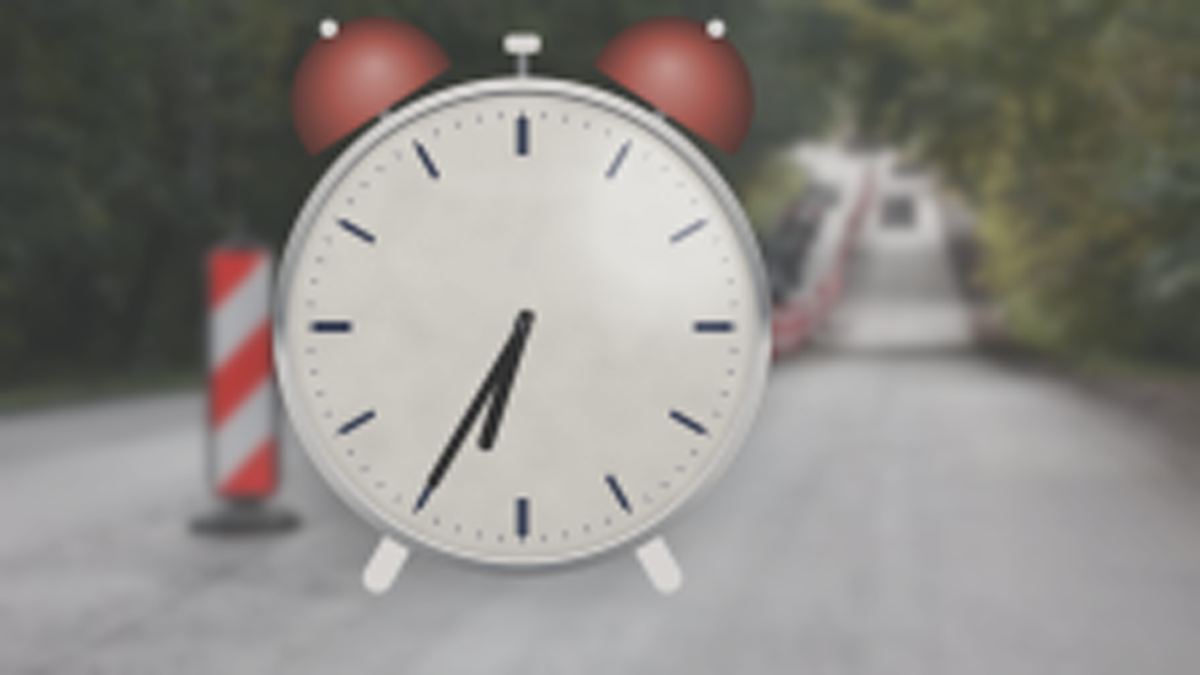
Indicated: 6,35
